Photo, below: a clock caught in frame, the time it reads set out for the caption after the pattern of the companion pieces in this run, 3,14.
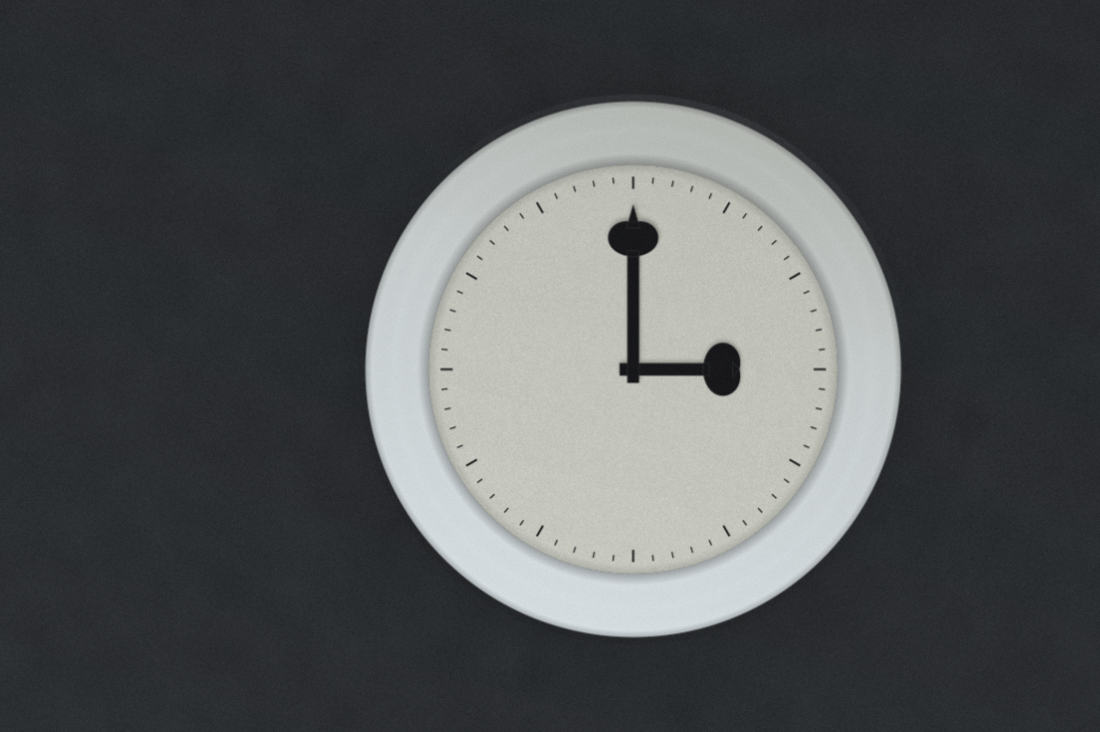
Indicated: 3,00
